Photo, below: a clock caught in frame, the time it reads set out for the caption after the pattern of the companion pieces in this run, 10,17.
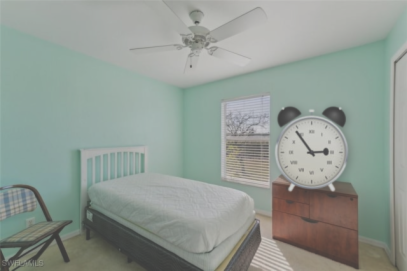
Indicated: 2,54
